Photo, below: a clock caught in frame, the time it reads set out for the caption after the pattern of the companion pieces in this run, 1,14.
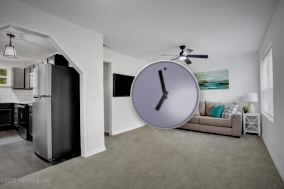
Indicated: 6,58
